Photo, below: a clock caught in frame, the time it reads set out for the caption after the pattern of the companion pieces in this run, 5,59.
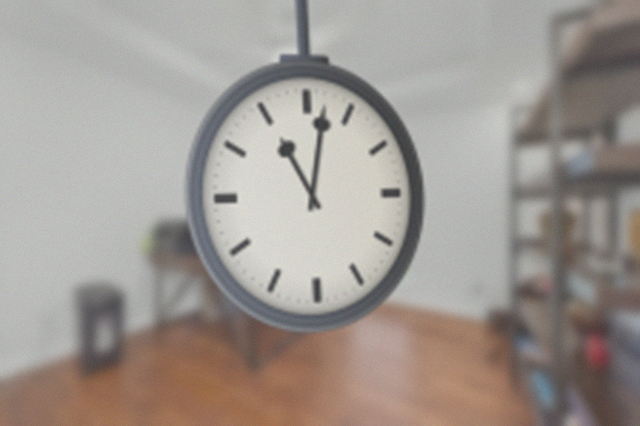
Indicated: 11,02
